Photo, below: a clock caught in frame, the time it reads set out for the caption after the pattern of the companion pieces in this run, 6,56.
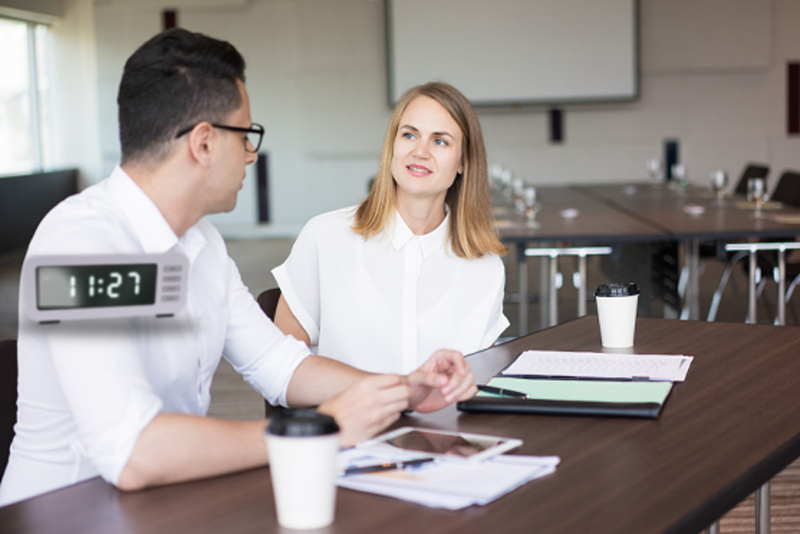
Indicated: 11,27
